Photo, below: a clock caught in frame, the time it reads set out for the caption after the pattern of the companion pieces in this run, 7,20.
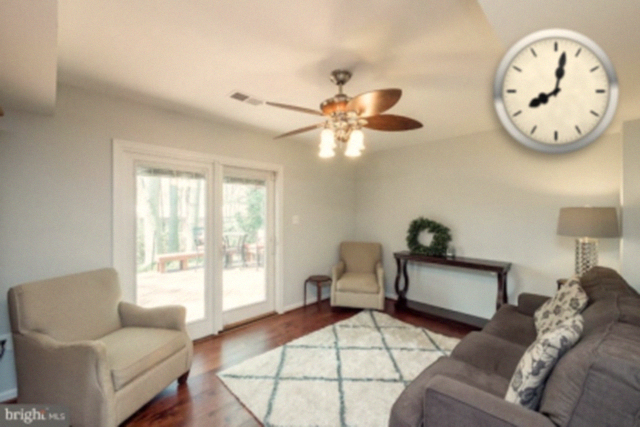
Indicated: 8,02
